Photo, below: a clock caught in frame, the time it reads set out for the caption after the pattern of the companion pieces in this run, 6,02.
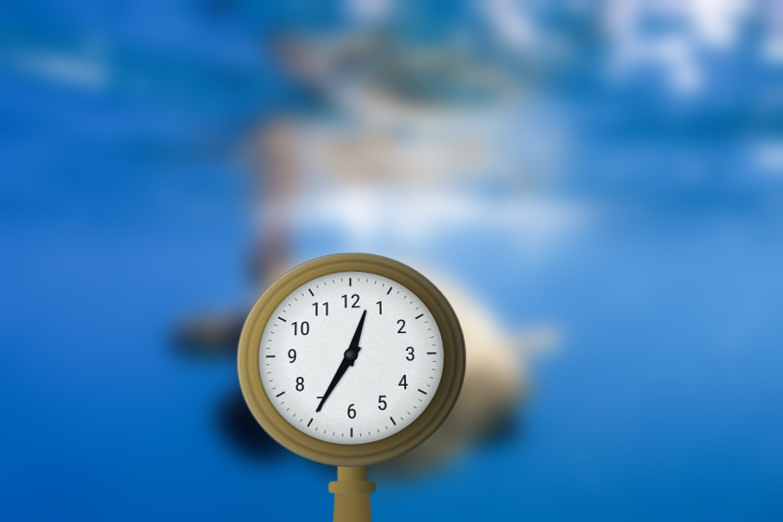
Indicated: 12,35
